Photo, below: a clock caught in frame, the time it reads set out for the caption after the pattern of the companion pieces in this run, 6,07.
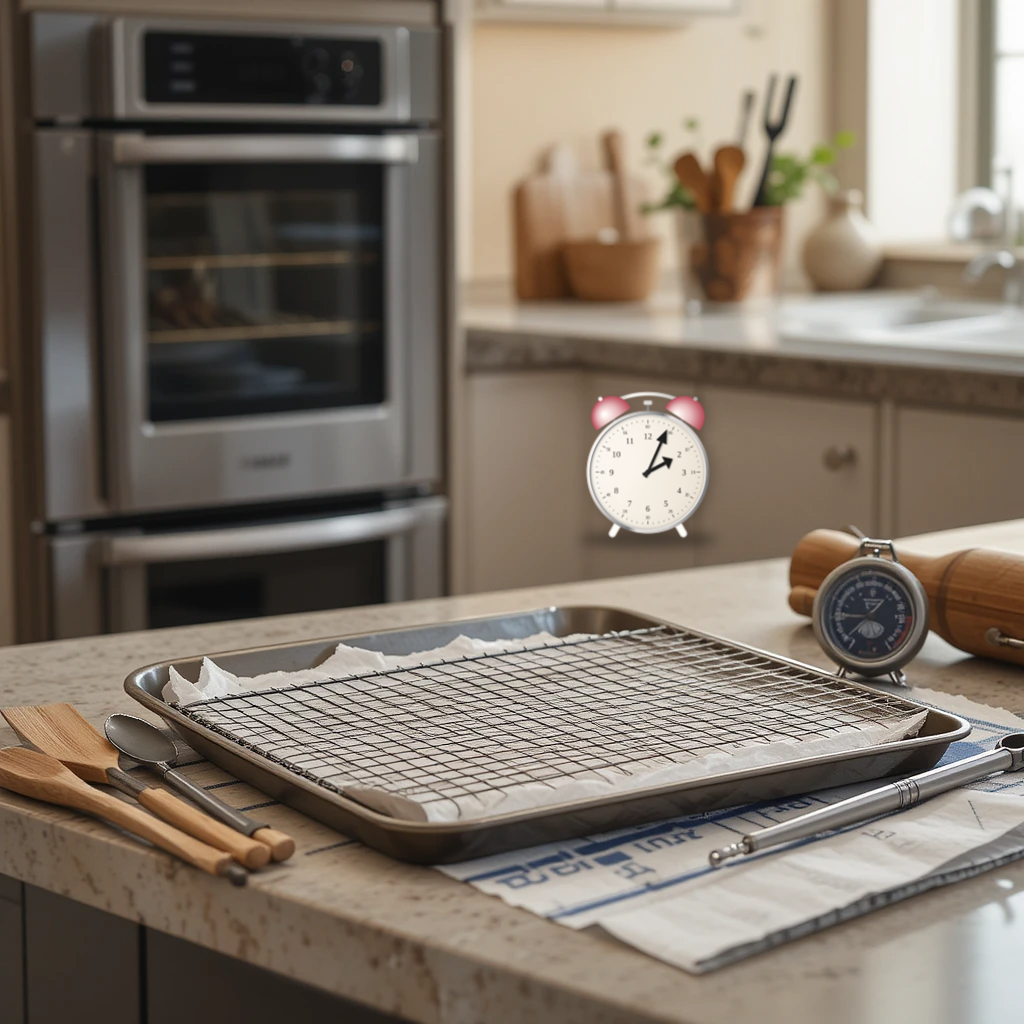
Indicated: 2,04
